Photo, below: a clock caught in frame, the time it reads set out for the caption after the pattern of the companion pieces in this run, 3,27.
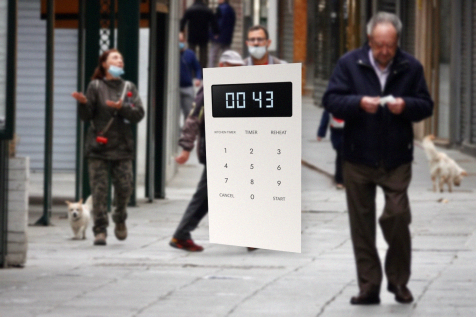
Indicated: 0,43
